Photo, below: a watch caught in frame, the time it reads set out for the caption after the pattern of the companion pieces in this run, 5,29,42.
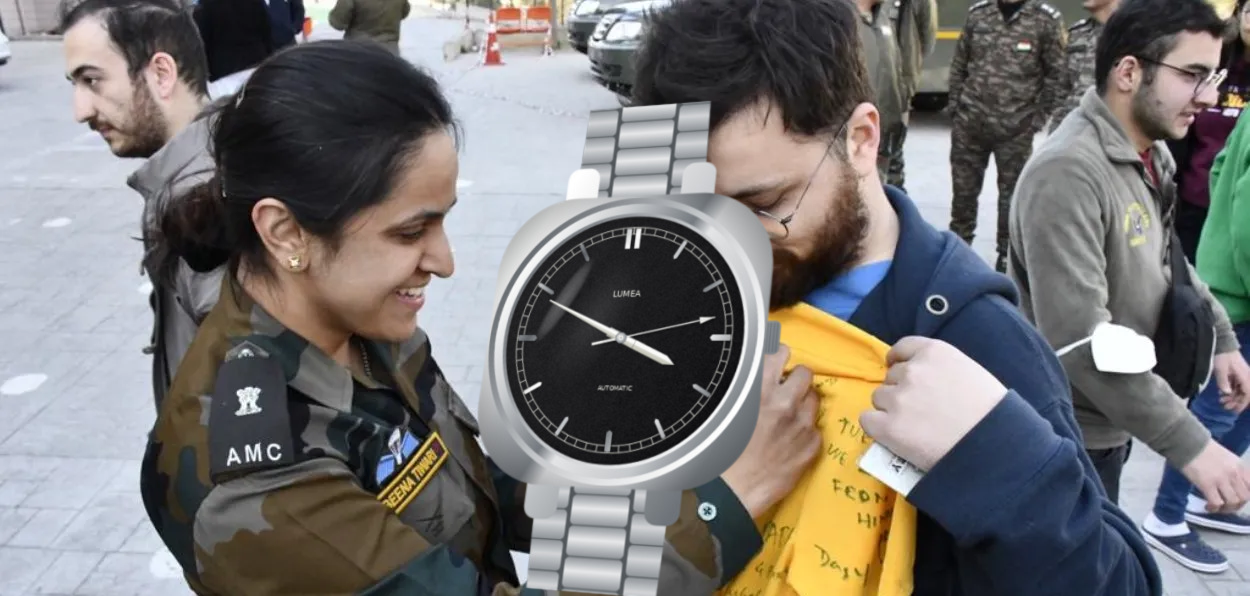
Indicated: 3,49,13
